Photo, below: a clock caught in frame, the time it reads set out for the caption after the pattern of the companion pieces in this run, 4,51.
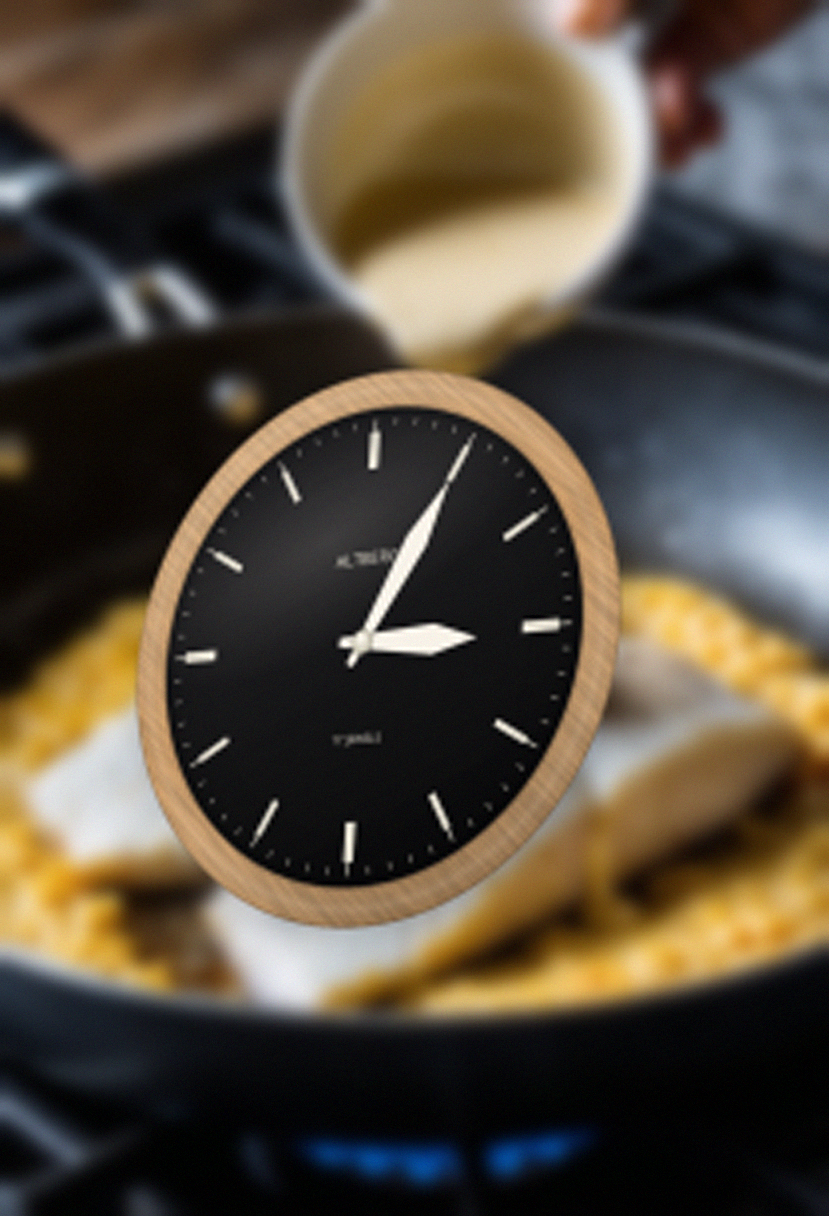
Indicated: 3,05
